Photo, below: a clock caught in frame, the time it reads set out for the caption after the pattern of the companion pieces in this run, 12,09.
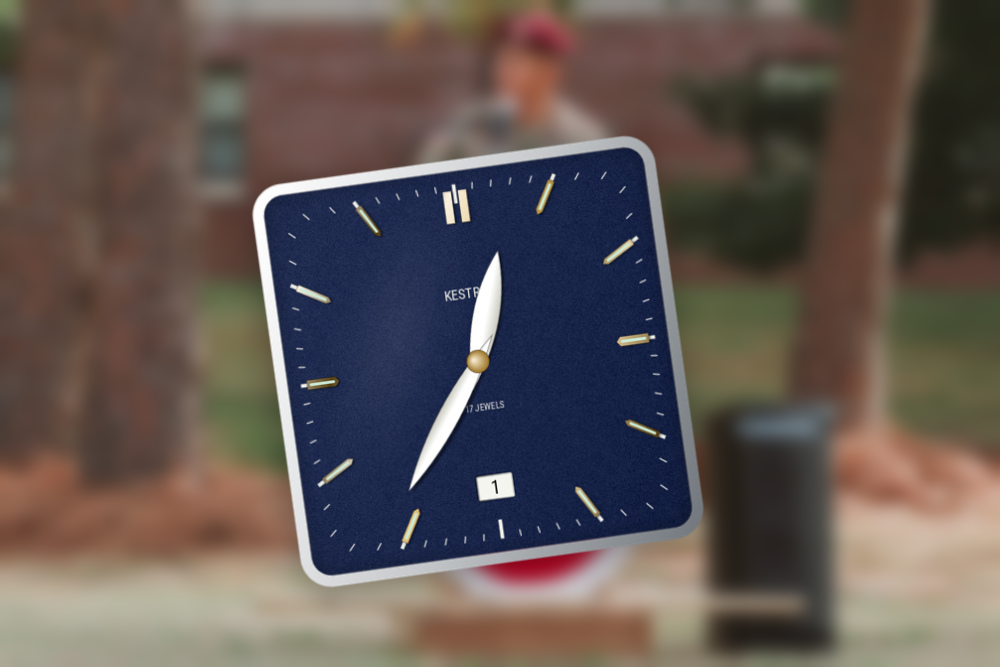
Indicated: 12,36
